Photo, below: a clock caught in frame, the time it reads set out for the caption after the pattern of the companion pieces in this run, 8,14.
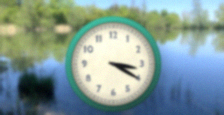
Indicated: 3,20
